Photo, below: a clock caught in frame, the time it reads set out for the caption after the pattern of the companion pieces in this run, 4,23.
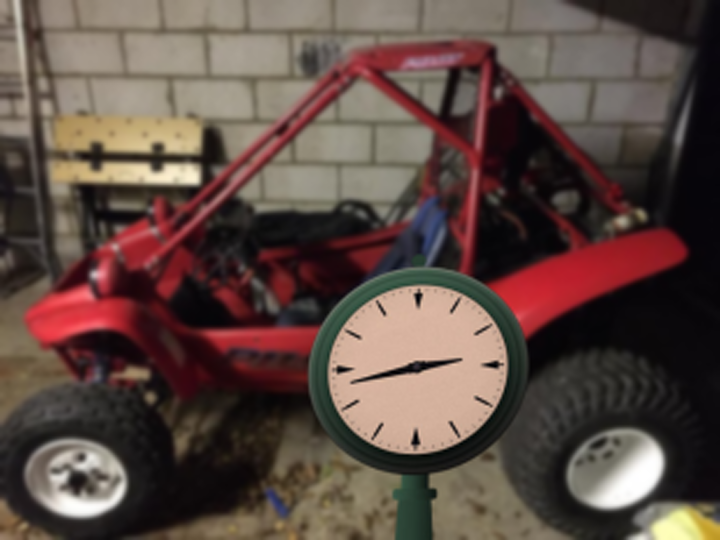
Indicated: 2,43
